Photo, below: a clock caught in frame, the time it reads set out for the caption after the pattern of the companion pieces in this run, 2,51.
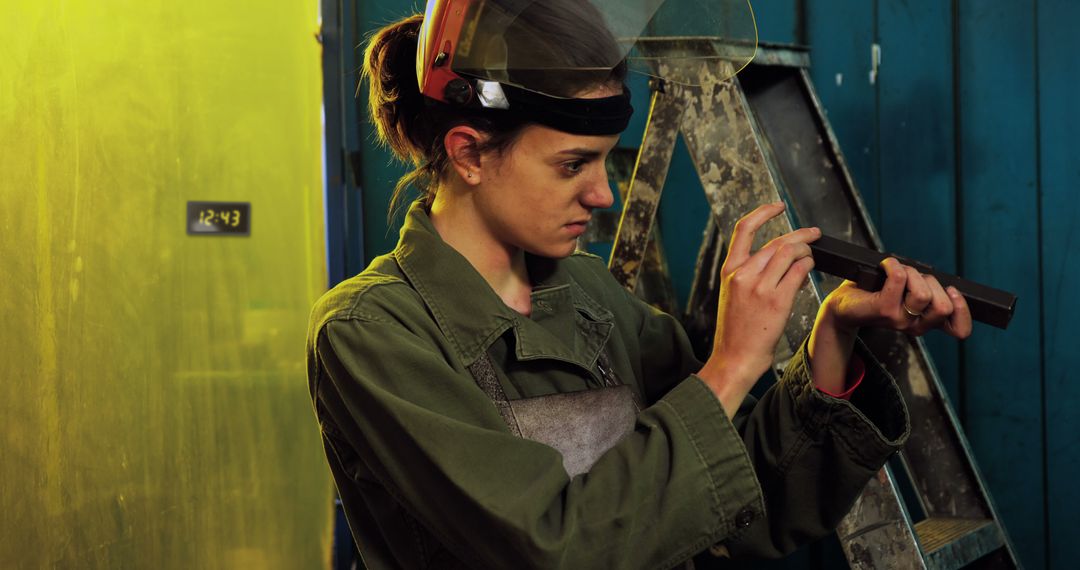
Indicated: 12,43
